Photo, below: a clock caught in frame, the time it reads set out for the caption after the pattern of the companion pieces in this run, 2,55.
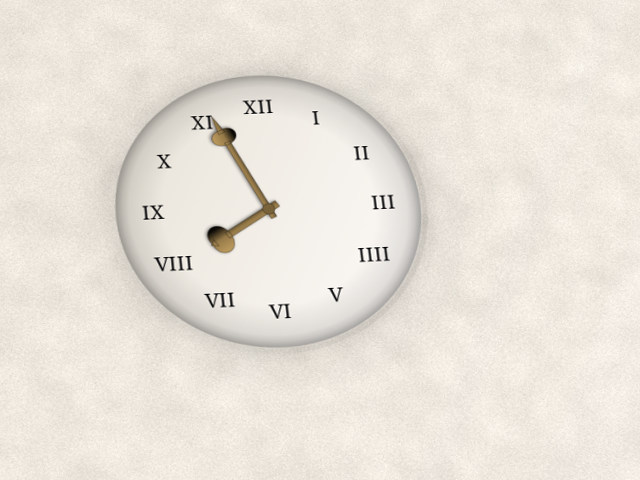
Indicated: 7,56
